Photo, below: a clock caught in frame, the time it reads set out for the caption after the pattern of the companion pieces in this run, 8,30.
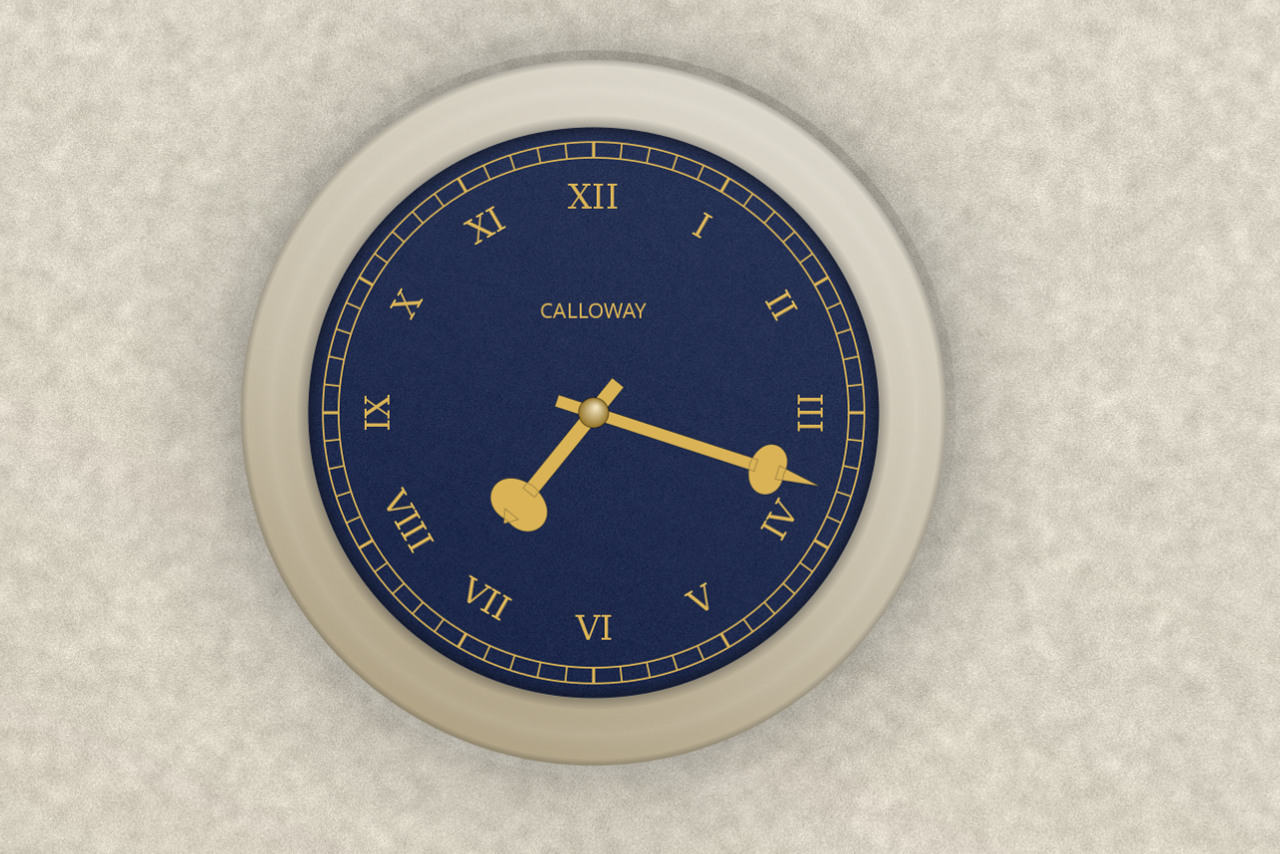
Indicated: 7,18
